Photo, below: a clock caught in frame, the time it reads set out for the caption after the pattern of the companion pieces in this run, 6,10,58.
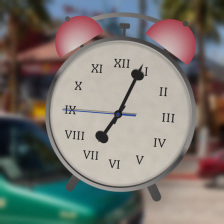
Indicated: 7,03,45
